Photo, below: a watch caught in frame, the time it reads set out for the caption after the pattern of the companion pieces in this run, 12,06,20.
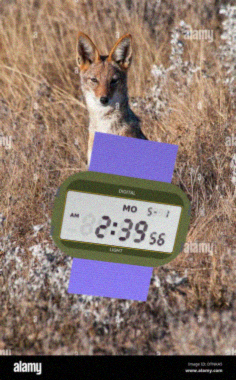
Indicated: 2,39,56
